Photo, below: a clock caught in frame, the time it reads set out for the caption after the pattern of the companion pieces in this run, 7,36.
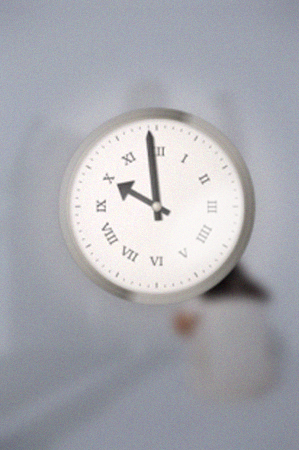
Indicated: 9,59
